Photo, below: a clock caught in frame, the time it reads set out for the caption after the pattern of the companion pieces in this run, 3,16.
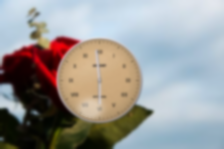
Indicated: 5,59
